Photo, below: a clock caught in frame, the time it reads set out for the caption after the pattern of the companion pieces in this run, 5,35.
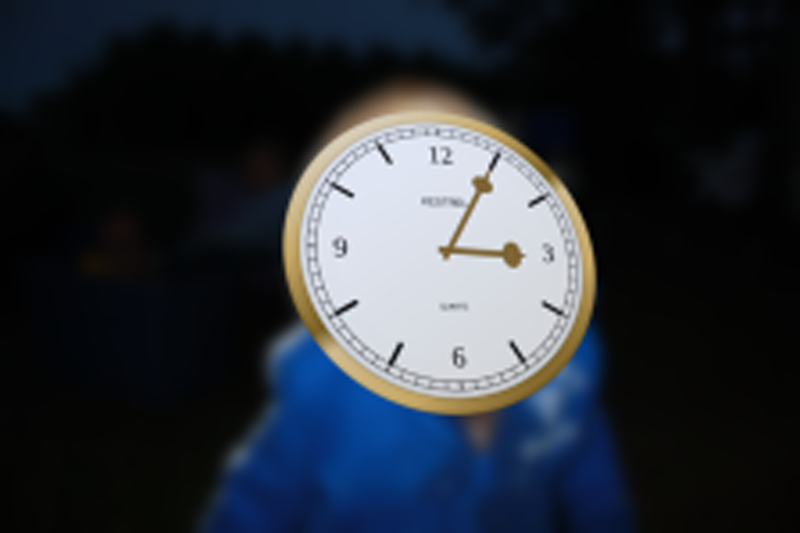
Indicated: 3,05
